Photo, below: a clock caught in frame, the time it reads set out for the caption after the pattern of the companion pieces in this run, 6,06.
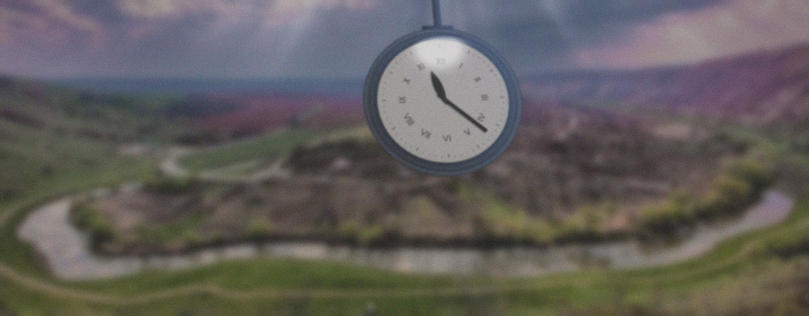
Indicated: 11,22
